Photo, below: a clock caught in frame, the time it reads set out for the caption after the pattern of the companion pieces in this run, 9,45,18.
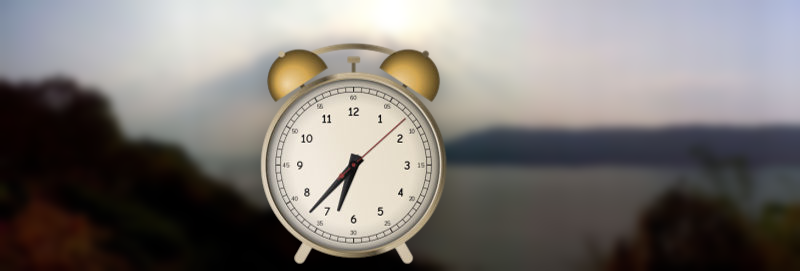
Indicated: 6,37,08
